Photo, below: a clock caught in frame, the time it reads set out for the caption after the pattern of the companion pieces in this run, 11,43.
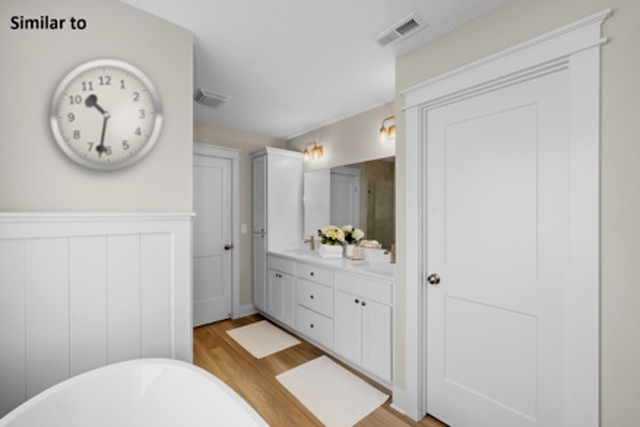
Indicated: 10,32
